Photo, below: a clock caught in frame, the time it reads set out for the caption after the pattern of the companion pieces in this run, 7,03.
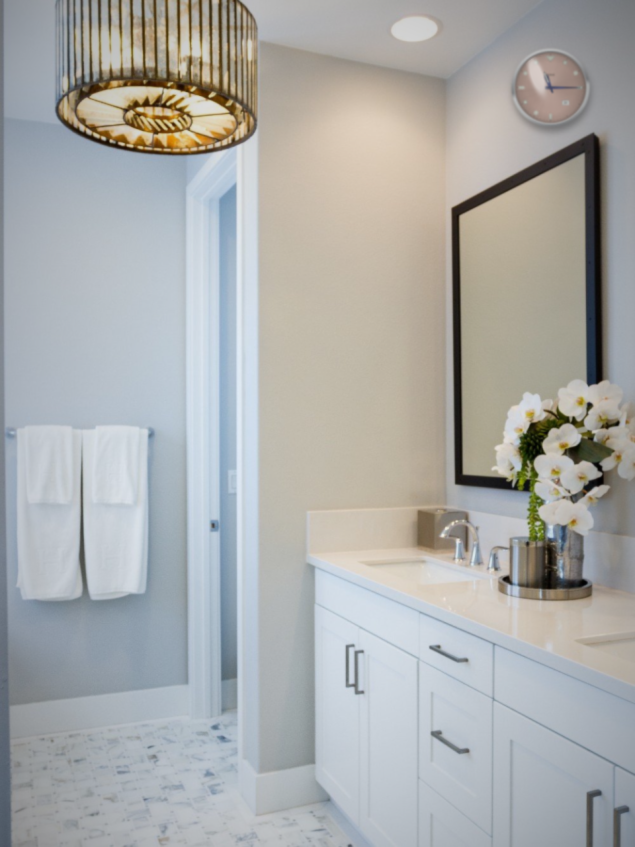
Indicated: 11,15
